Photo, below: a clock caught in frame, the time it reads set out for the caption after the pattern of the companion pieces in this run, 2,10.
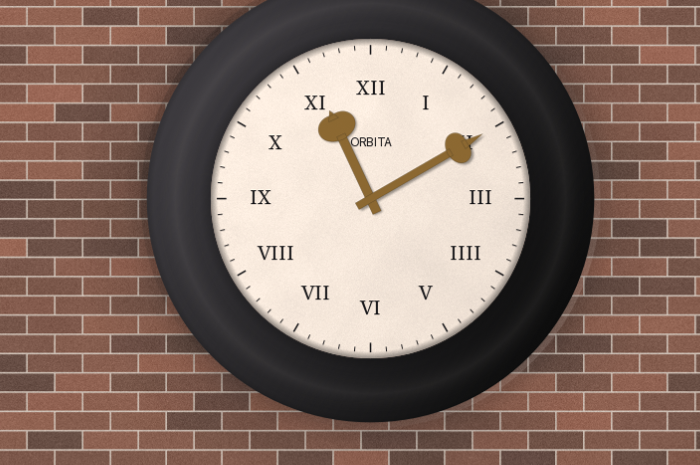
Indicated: 11,10
